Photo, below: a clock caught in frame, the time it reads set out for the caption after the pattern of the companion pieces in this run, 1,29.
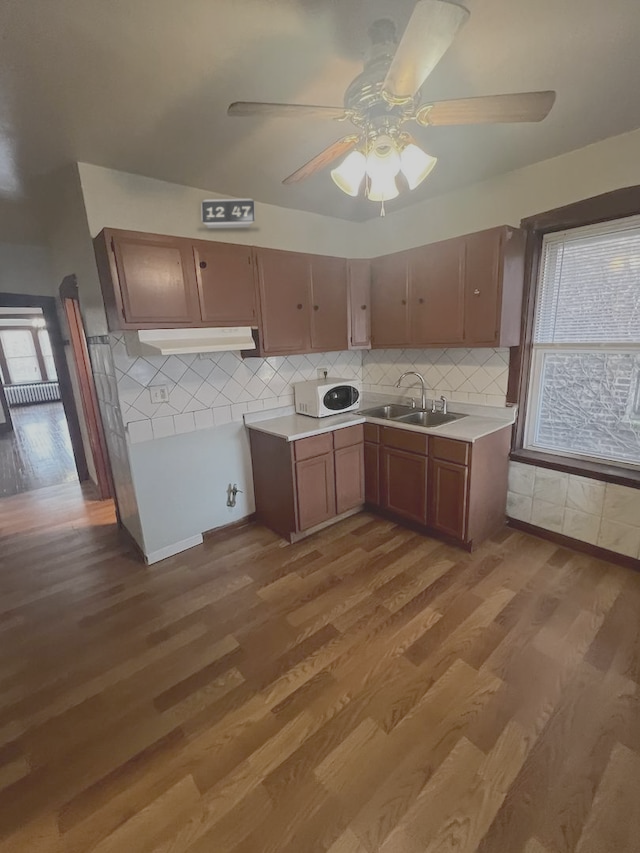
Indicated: 12,47
